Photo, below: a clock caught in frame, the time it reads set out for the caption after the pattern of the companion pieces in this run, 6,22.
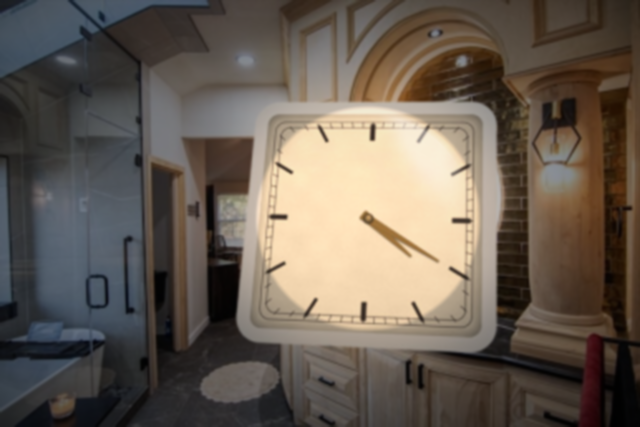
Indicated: 4,20
